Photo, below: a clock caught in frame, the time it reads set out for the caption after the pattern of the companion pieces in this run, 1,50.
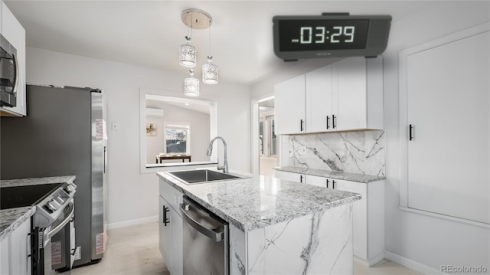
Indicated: 3,29
